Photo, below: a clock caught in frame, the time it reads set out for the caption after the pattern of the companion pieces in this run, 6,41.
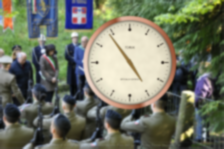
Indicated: 4,54
